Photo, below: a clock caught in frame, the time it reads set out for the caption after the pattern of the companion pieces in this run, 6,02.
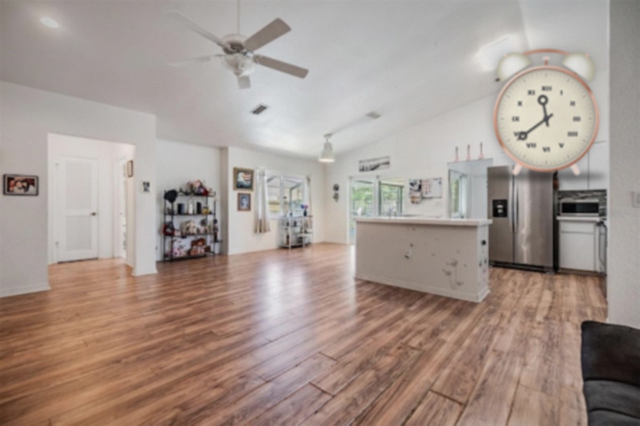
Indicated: 11,39
